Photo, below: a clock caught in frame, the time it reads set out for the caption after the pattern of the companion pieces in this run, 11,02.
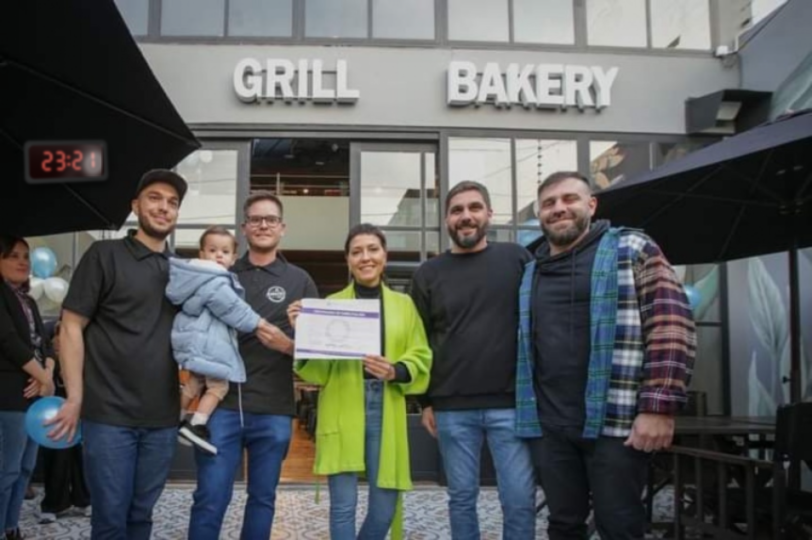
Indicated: 23,21
